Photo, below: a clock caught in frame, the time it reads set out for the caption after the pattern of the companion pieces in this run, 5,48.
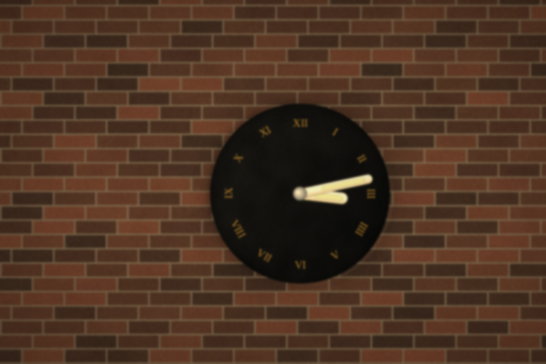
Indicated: 3,13
